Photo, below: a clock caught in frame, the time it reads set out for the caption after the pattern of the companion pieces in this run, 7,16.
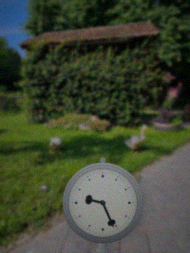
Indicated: 9,26
